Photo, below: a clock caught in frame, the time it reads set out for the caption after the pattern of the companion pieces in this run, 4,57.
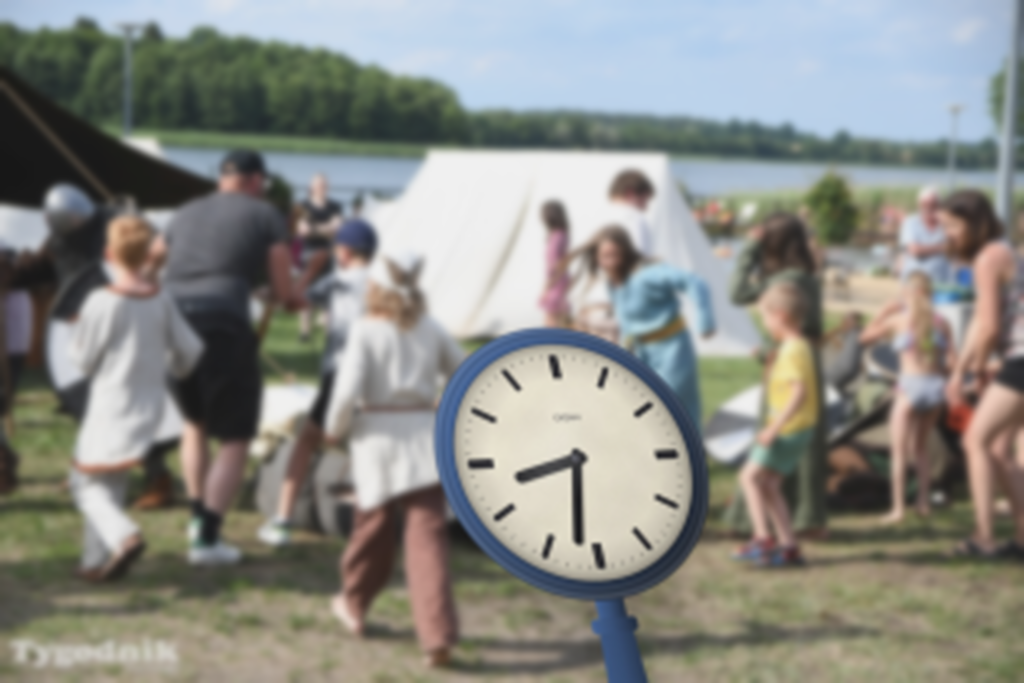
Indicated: 8,32
